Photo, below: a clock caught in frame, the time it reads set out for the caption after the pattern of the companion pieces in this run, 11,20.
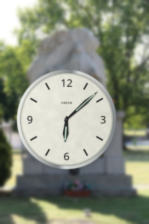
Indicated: 6,08
